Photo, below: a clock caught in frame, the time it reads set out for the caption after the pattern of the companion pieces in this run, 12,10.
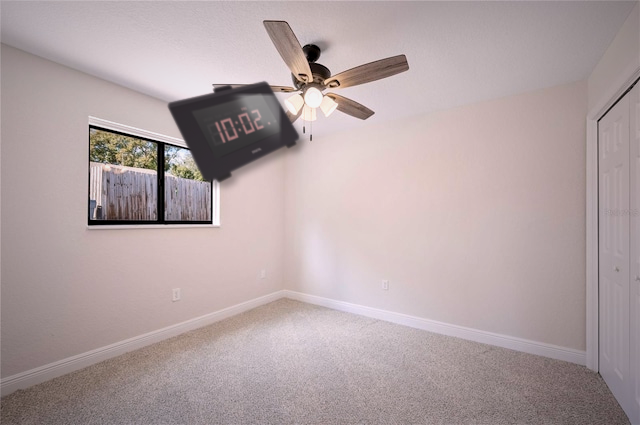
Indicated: 10,02
